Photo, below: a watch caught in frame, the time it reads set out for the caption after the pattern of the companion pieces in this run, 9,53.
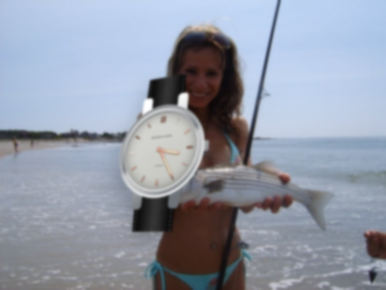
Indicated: 3,25
